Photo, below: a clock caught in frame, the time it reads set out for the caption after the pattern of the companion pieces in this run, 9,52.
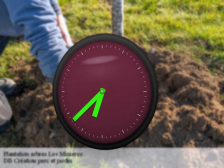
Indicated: 6,38
